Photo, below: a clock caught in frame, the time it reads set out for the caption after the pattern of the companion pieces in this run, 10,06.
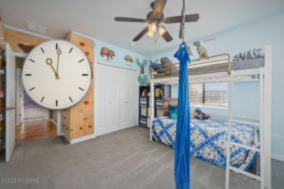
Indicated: 11,01
